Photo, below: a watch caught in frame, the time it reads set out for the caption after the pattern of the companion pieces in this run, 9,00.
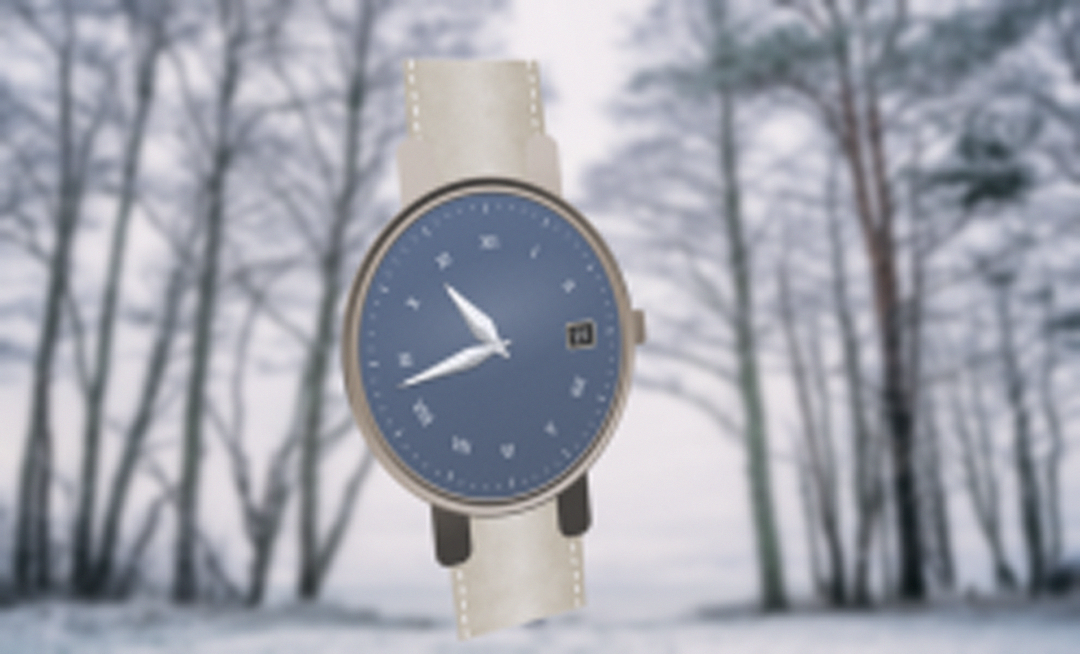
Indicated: 10,43
